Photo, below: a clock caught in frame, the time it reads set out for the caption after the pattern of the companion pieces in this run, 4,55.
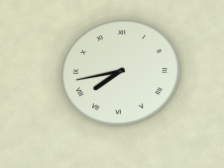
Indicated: 7,43
